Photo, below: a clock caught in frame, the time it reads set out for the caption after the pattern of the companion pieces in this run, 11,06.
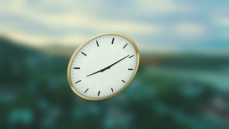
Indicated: 8,09
